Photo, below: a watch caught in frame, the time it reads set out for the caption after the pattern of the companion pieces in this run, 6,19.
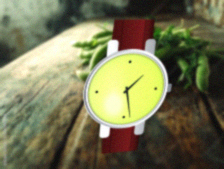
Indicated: 1,28
